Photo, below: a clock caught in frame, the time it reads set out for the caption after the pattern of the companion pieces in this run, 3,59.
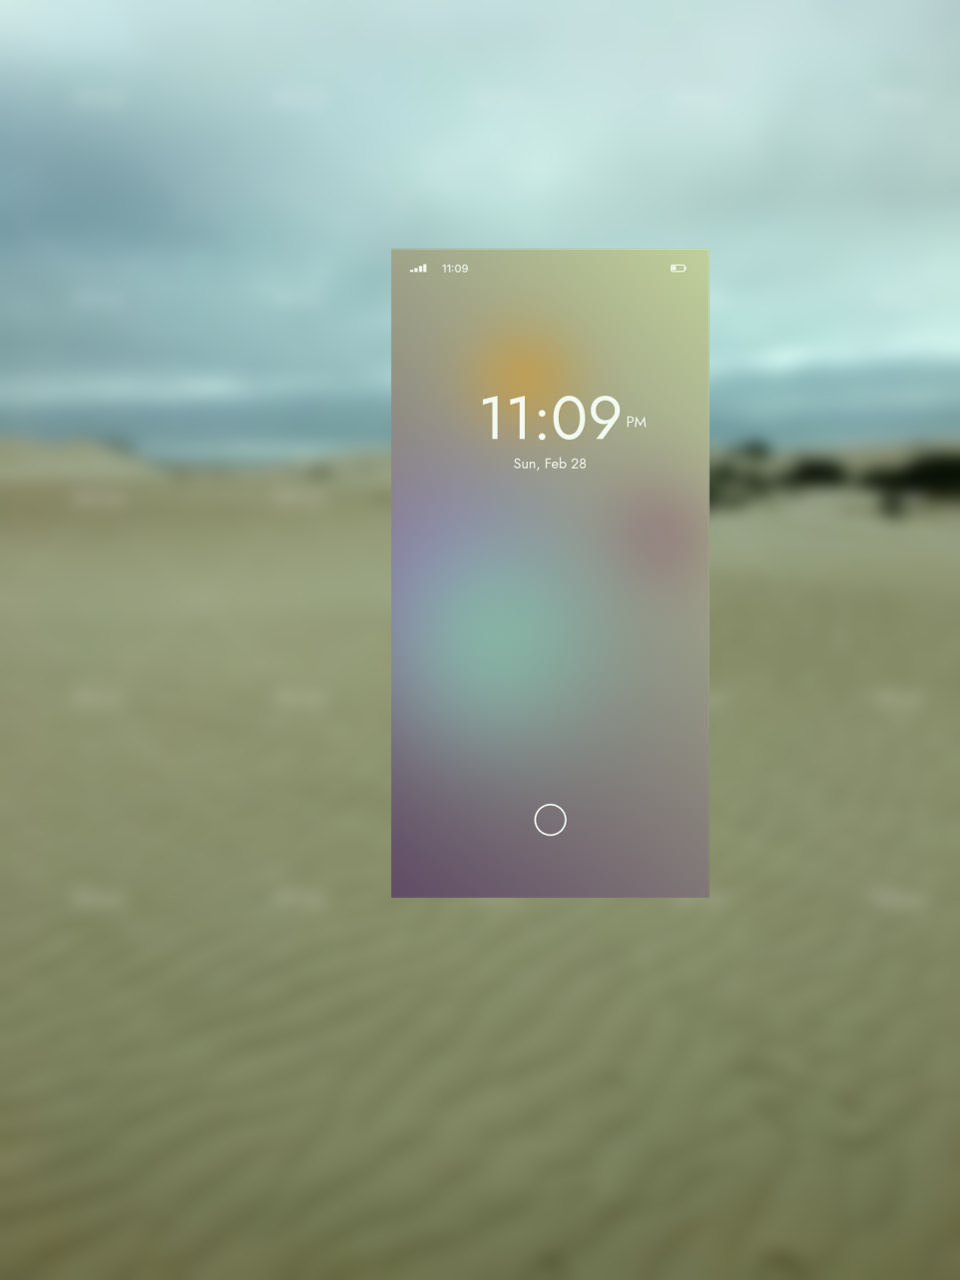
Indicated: 11,09
